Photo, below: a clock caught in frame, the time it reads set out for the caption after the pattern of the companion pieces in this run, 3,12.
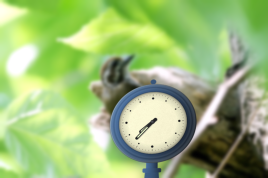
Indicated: 7,37
